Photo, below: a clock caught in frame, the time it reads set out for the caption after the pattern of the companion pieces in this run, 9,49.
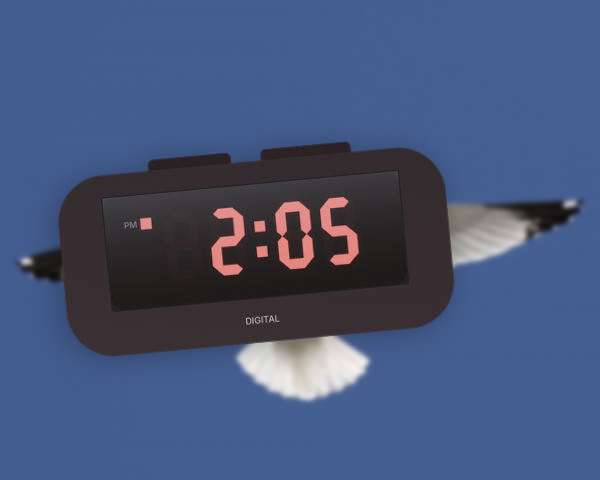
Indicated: 2,05
